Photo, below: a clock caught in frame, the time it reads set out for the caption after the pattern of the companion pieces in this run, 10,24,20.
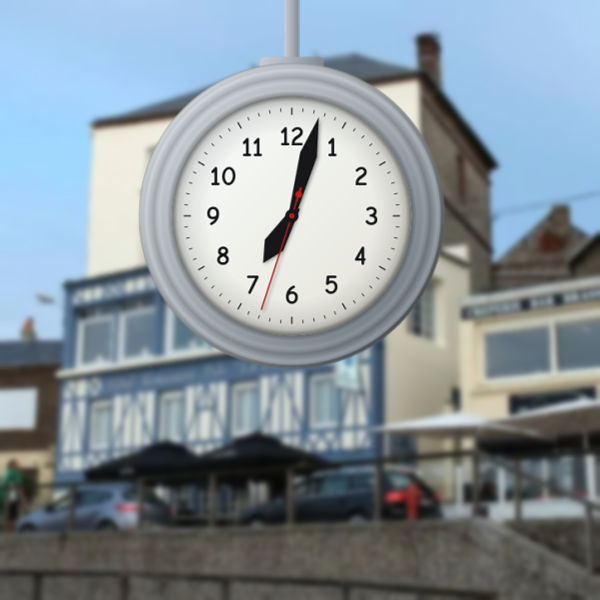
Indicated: 7,02,33
